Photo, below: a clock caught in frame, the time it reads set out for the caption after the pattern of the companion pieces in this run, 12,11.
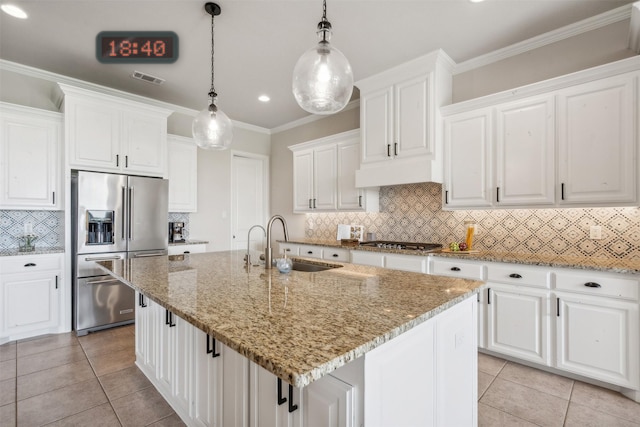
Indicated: 18,40
